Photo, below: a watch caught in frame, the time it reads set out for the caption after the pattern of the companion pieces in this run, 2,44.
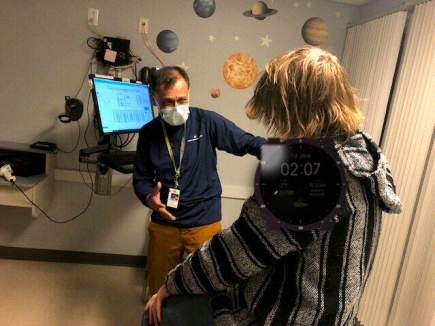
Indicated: 2,07
